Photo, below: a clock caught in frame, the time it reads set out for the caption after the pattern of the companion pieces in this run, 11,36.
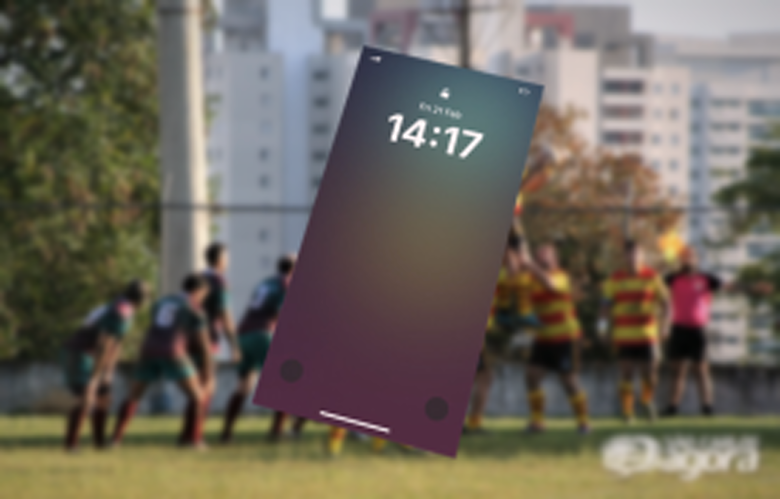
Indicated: 14,17
